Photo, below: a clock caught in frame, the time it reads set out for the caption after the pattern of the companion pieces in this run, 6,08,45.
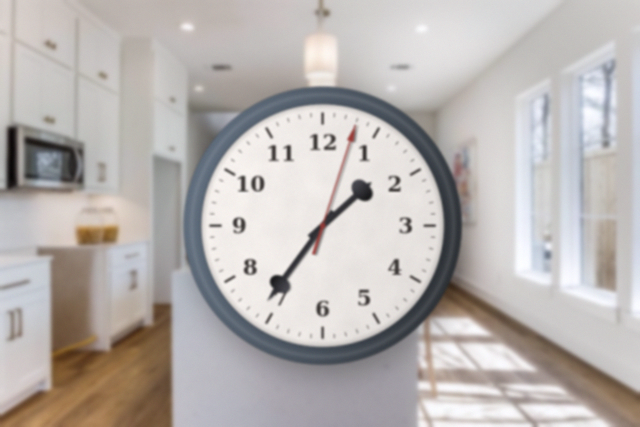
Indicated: 1,36,03
